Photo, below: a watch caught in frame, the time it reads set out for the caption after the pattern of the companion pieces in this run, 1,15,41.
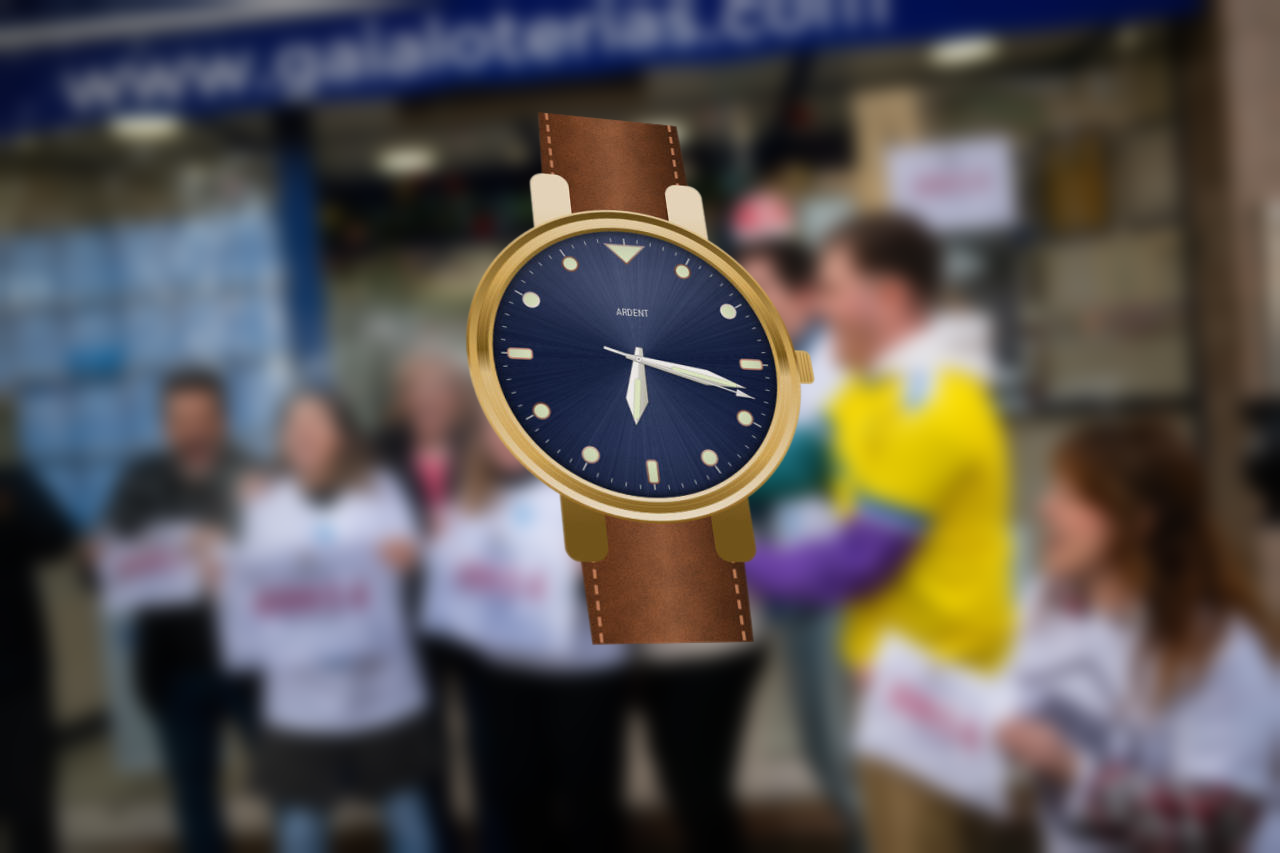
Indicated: 6,17,18
